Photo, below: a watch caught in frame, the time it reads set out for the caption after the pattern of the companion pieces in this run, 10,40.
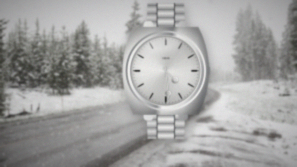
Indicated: 4,29
